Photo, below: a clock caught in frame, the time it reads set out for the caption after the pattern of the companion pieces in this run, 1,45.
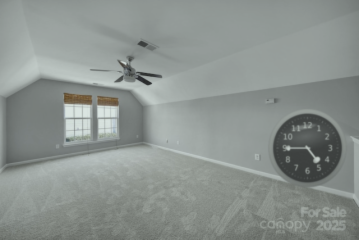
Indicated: 4,45
